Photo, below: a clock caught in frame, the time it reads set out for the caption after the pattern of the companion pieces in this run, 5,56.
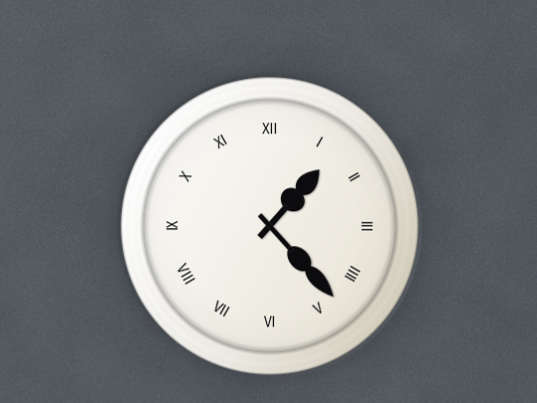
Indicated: 1,23
